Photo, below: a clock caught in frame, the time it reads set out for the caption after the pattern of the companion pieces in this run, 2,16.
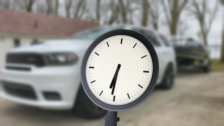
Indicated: 6,31
